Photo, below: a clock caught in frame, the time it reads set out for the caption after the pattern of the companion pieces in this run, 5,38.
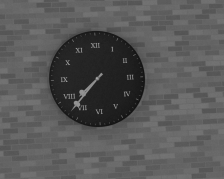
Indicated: 7,37
